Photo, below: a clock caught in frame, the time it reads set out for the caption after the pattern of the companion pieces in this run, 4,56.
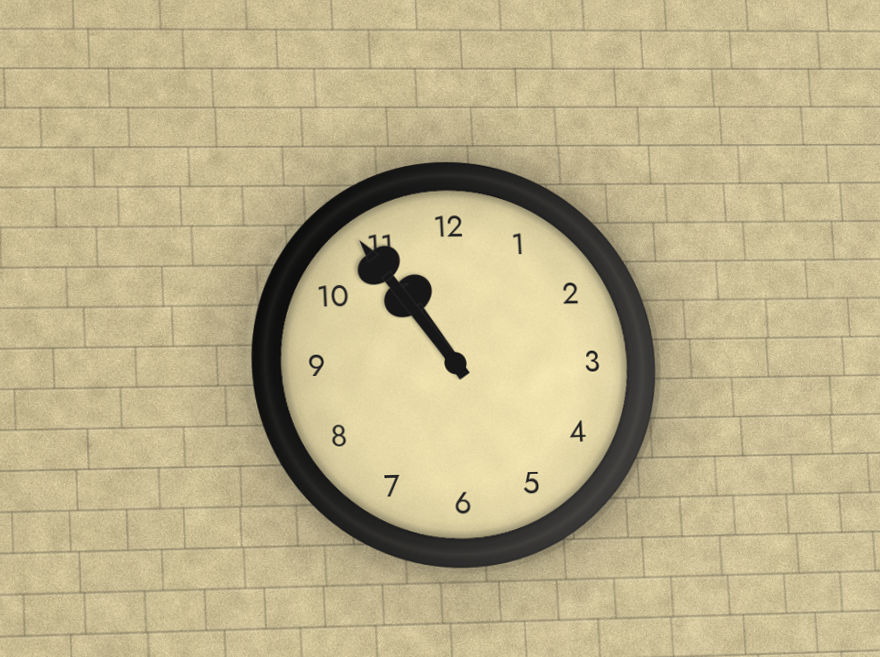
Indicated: 10,54
